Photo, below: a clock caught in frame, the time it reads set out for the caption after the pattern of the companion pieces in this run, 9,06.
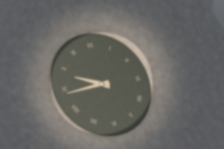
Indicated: 9,44
